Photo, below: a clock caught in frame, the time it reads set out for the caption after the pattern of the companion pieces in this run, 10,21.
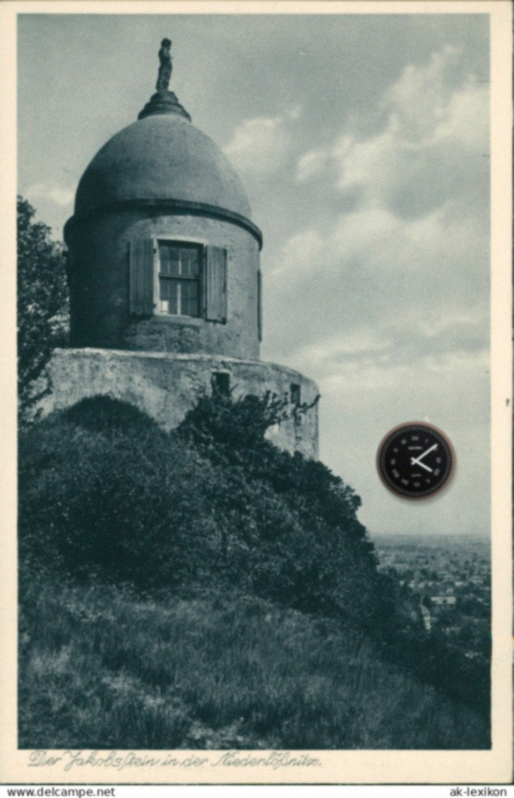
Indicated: 4,09
